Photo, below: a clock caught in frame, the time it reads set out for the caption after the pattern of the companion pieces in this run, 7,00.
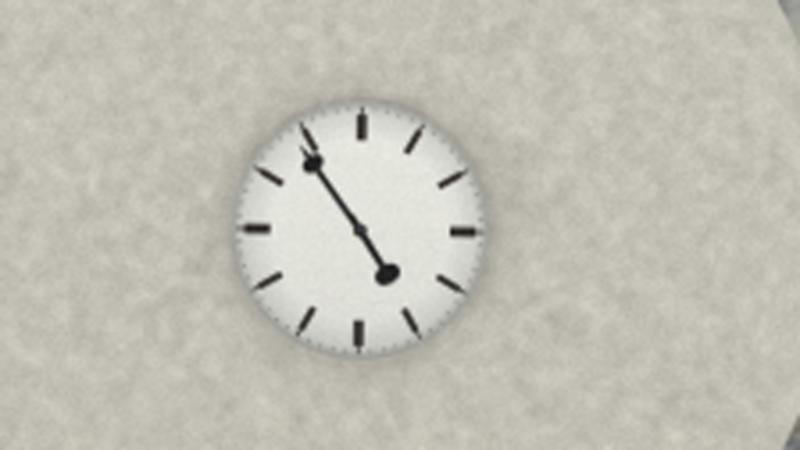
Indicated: 4,54
